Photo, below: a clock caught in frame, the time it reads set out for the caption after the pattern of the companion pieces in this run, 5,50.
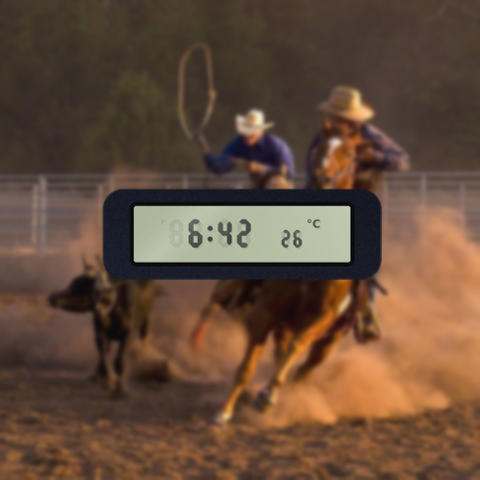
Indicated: 6,42
